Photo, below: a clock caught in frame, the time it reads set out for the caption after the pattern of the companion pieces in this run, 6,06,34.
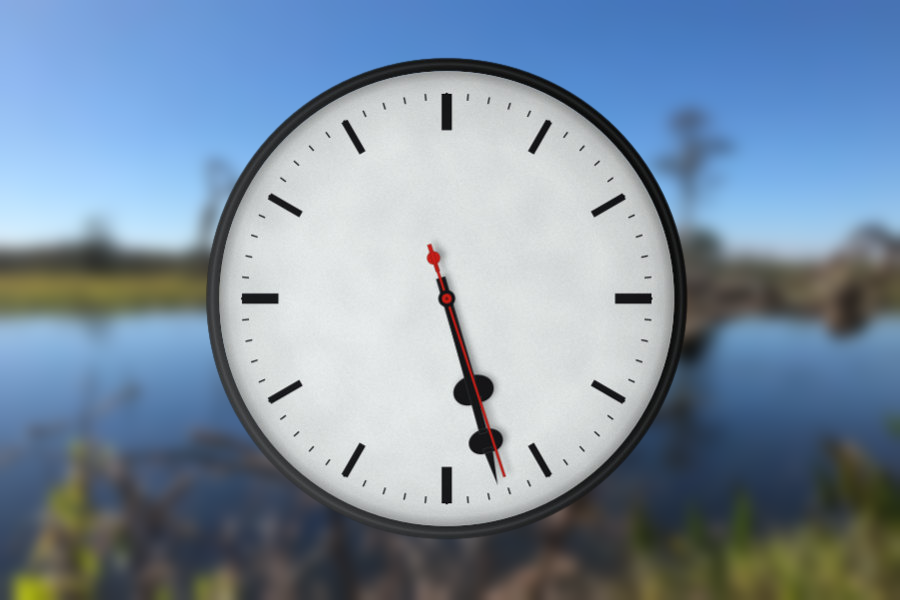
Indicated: 5,27,27
